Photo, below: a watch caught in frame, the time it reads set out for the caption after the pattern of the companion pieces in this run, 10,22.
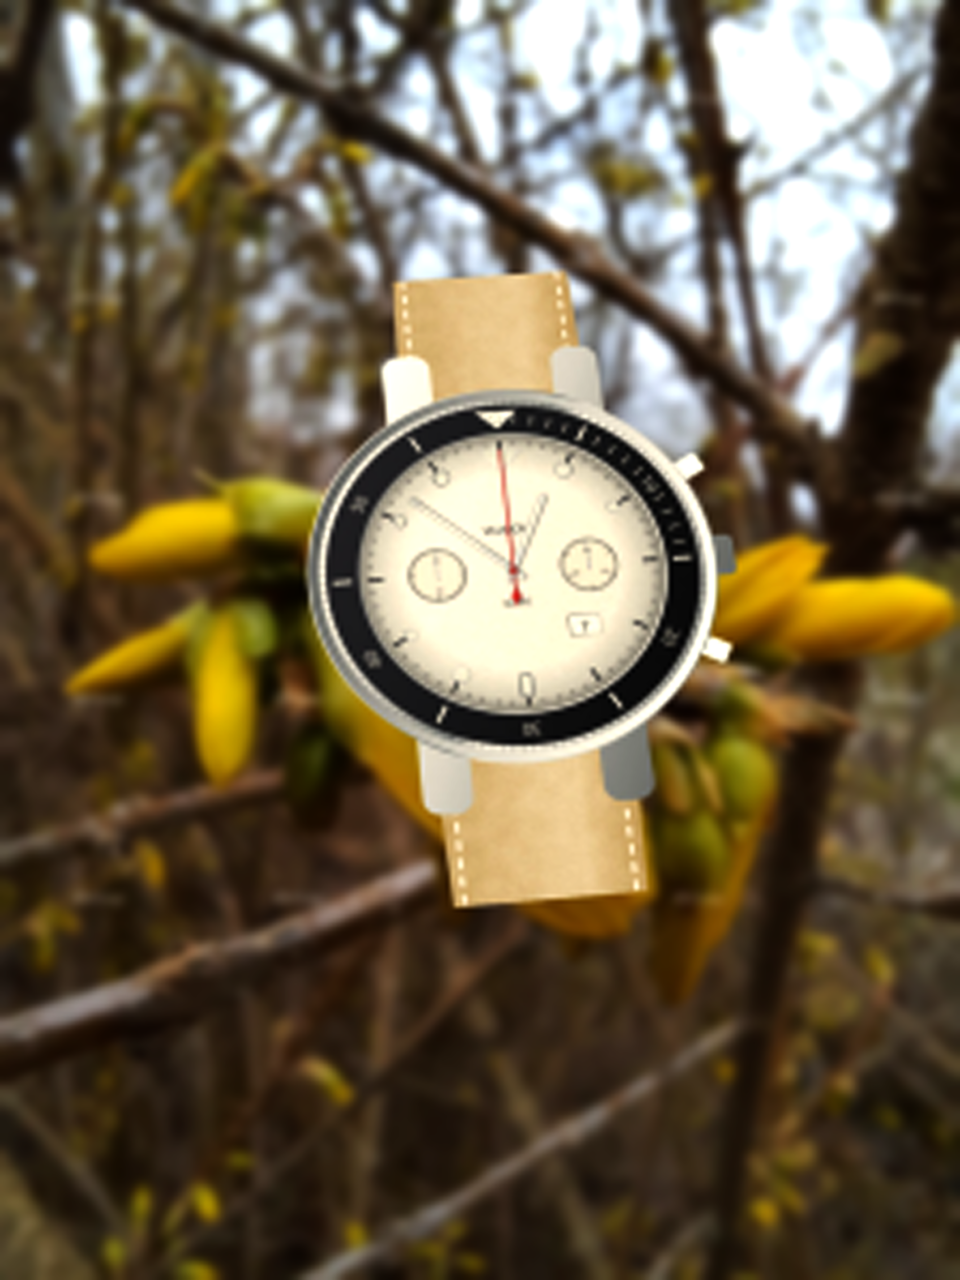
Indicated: 12,52
